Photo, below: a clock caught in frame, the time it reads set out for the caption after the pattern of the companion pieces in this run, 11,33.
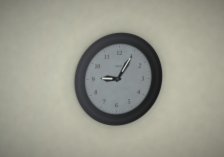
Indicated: 9,05
